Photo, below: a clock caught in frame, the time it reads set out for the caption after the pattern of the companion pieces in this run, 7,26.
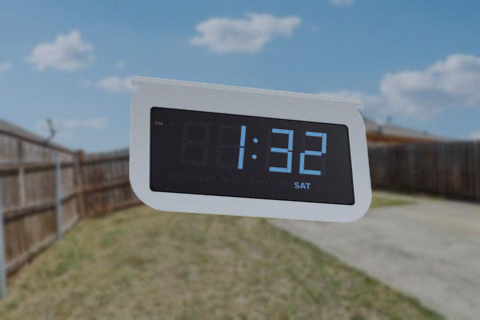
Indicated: 1,32
